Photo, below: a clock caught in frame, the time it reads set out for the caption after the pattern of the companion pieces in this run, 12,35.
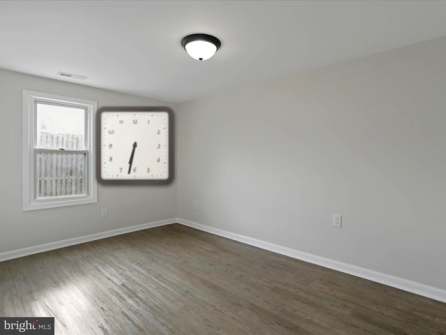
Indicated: 6,32
